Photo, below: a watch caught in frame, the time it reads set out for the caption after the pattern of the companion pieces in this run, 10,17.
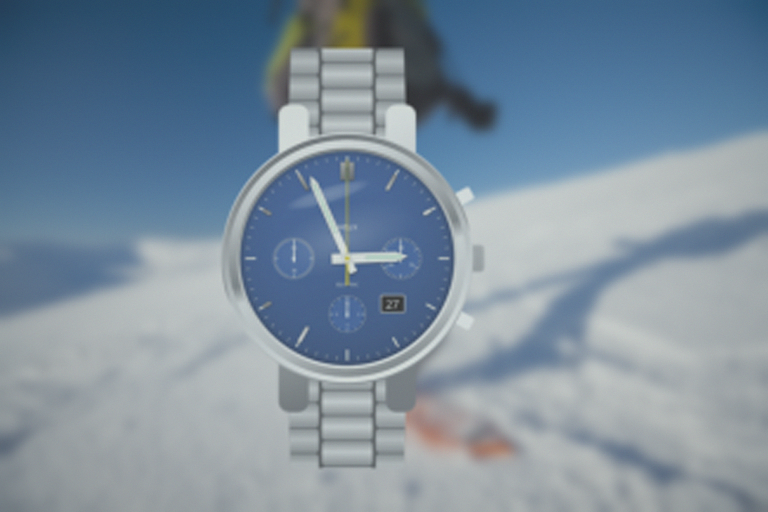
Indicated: 2,56
